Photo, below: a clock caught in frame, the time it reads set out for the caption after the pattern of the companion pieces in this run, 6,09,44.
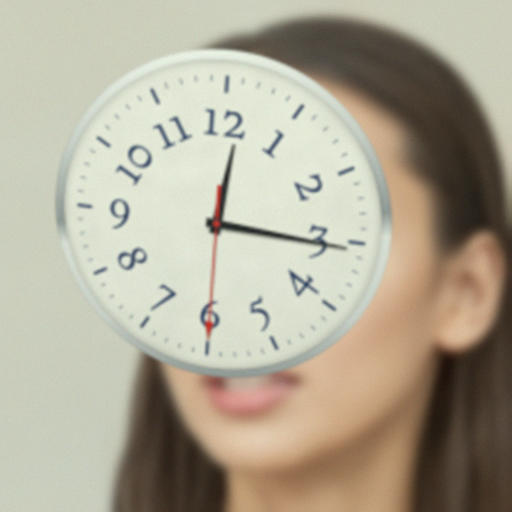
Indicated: 12,15,30
